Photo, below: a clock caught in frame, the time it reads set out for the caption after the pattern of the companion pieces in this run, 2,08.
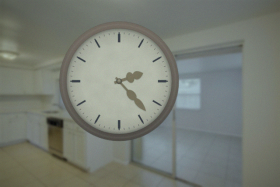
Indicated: 2,23
